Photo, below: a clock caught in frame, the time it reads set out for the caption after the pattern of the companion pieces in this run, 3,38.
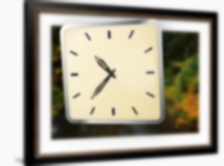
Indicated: 10,37
